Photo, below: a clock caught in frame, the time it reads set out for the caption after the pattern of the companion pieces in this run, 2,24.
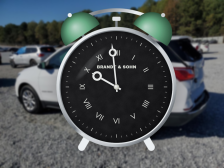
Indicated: 9,59
